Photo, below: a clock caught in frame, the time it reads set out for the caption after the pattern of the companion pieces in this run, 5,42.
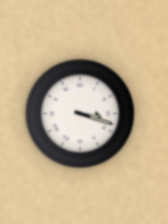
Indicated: 3,18
